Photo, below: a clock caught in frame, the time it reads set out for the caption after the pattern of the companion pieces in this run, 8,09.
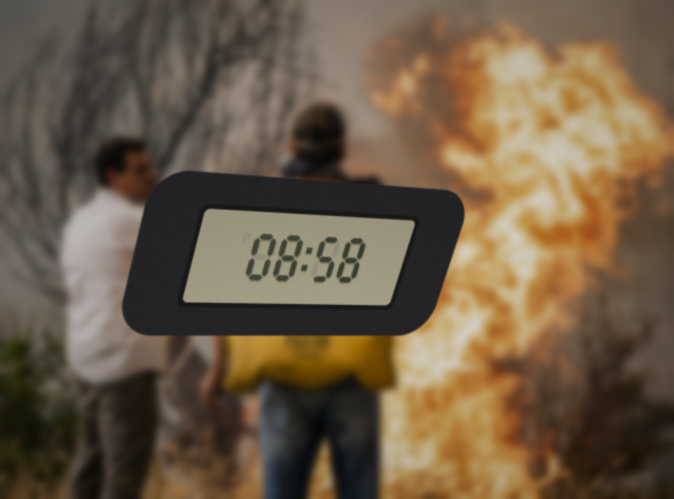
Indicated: 8,58
